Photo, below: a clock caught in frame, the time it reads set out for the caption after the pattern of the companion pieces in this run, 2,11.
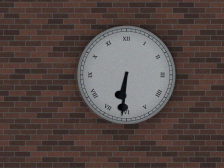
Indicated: 6,31
